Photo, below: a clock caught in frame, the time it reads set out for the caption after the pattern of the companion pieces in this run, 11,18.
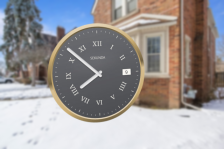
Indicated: 7,52
